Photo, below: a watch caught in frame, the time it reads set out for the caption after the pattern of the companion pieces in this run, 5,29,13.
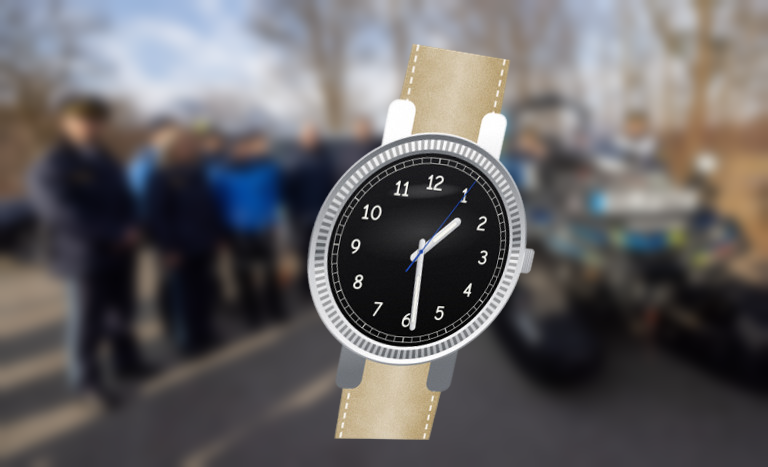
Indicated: 1,29,05
